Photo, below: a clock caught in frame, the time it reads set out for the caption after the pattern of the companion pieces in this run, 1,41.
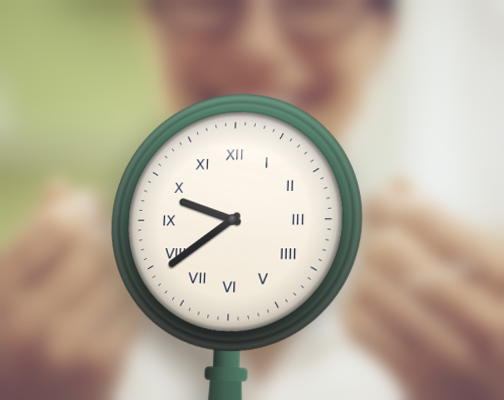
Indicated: 9,39
